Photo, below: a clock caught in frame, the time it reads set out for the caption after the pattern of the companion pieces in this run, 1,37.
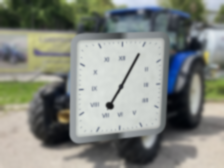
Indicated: 7,05
